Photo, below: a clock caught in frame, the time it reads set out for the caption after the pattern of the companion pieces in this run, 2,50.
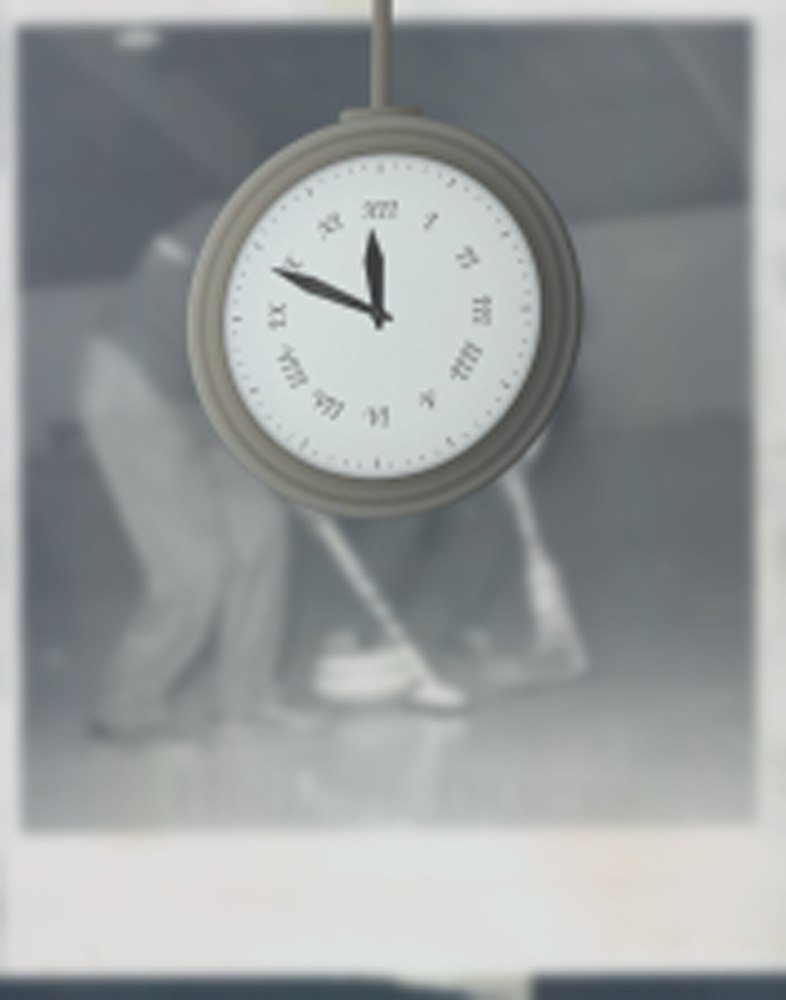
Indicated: 11,49
